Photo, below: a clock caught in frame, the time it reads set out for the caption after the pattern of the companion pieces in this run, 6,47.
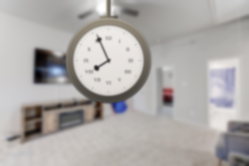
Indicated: 7,56
